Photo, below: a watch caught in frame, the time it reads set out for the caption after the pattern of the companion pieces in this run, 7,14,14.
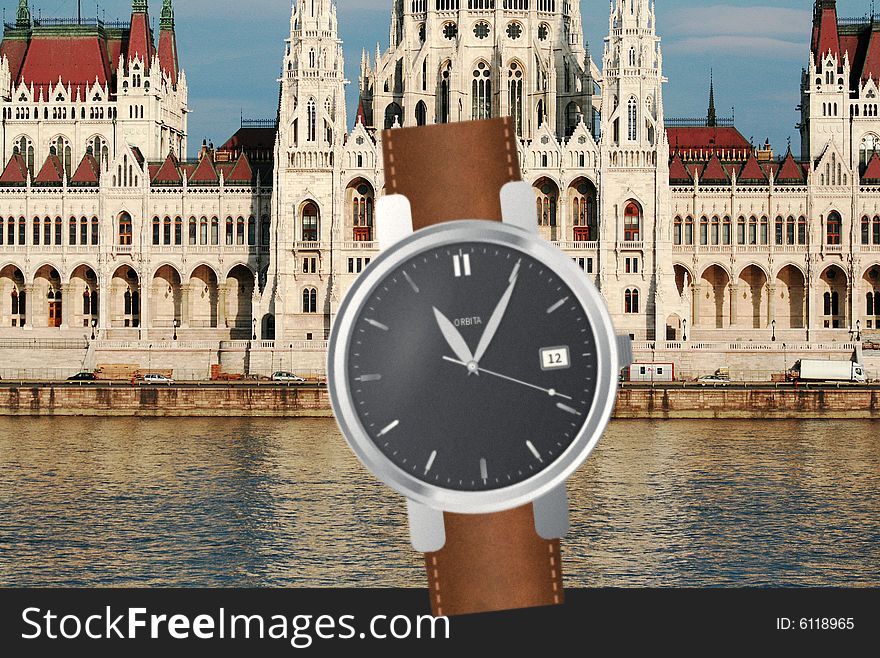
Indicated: 11,05,19
